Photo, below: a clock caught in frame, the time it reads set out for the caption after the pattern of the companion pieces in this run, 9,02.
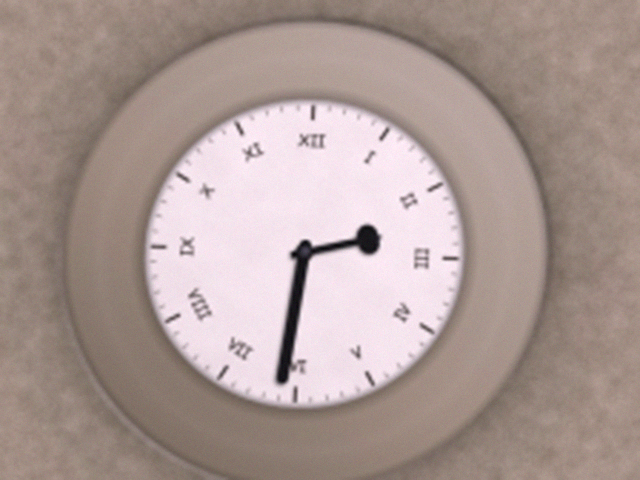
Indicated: 2,31
